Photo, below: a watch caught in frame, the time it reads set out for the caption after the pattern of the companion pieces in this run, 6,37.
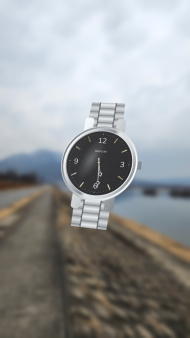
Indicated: 5,29
